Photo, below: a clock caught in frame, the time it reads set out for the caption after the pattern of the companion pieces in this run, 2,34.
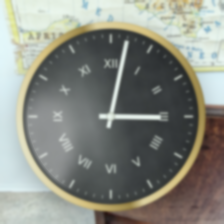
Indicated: 3,02
